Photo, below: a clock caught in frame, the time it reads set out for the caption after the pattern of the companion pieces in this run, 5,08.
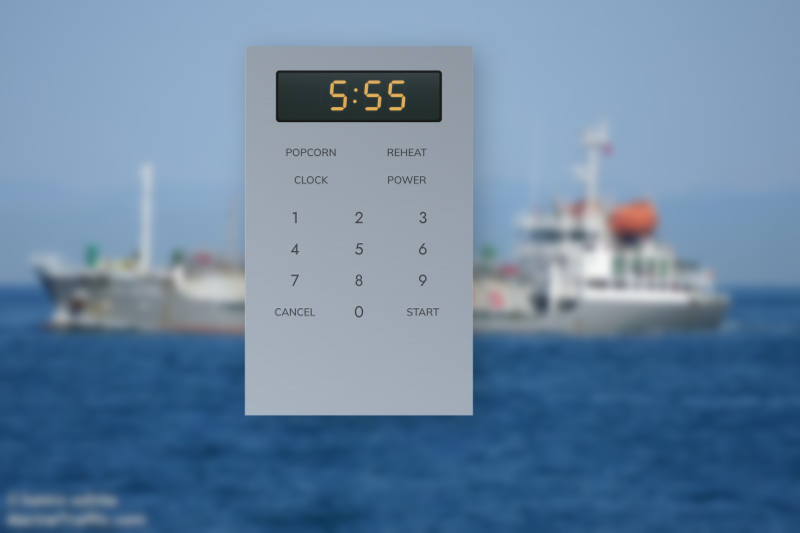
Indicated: 5,55
